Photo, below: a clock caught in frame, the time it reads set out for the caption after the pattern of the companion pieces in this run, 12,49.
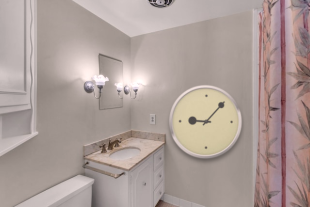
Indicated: 9,07
